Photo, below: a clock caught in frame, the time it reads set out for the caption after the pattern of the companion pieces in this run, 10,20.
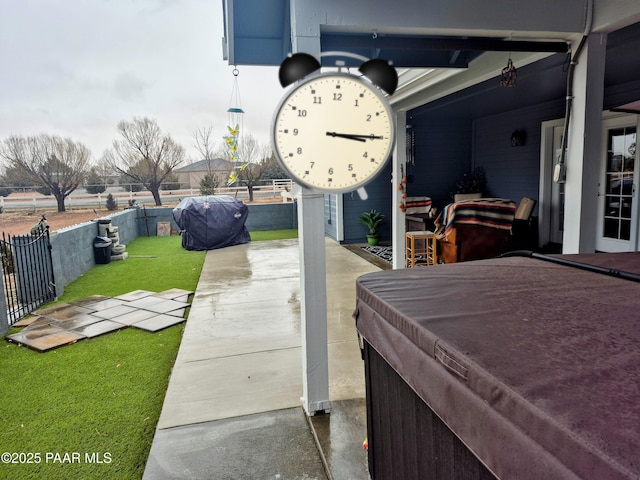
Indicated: 3,15
